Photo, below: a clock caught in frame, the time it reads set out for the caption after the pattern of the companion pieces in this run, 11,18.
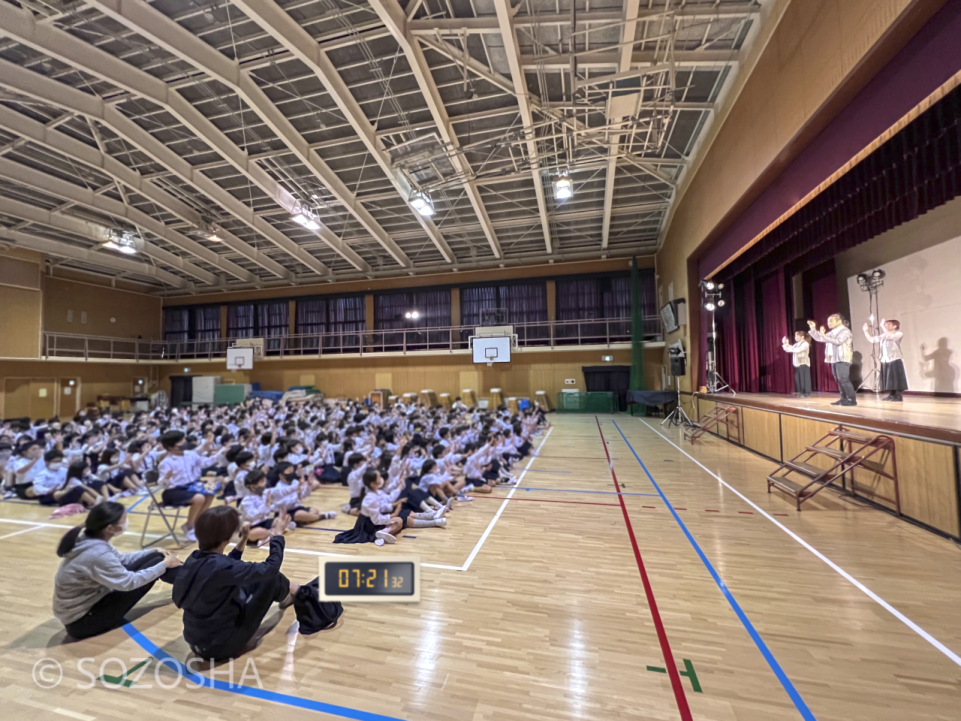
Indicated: 7,21
